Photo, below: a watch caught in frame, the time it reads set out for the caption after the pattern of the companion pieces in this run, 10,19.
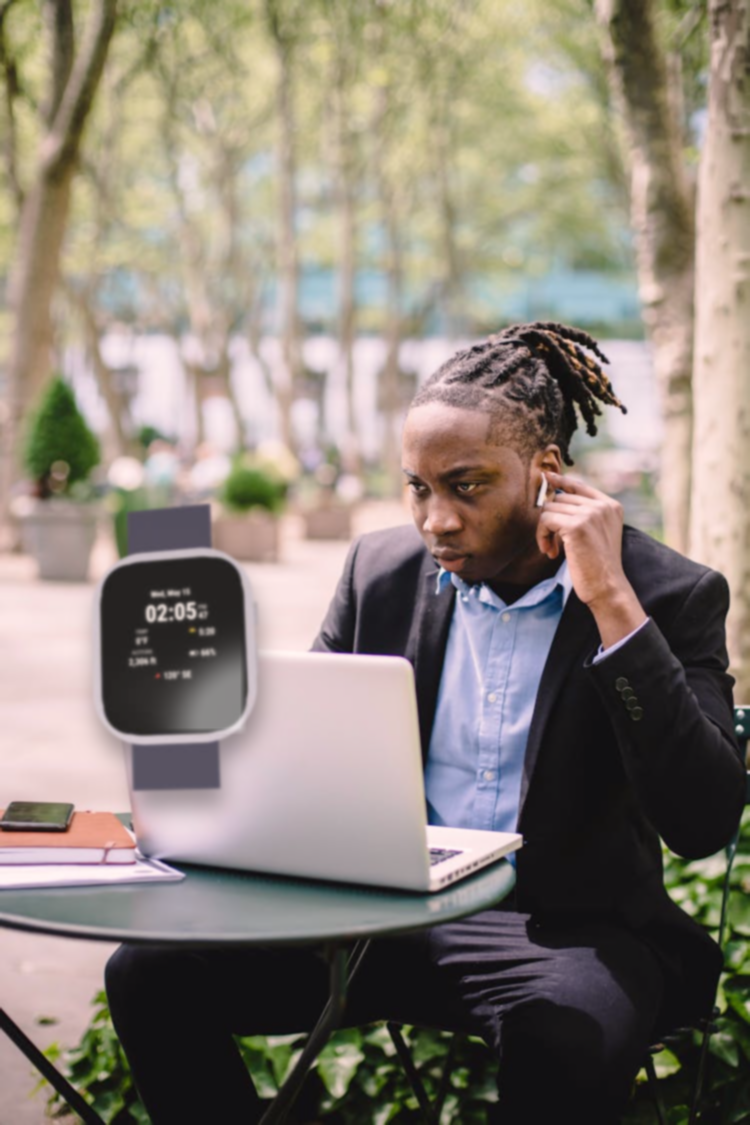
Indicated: 2,05
